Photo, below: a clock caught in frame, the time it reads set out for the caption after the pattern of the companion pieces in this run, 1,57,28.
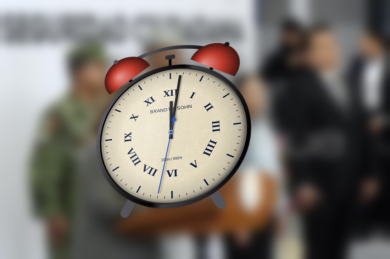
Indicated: 12,01,32
